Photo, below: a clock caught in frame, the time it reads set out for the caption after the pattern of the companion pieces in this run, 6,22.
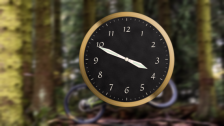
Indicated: 3,49
